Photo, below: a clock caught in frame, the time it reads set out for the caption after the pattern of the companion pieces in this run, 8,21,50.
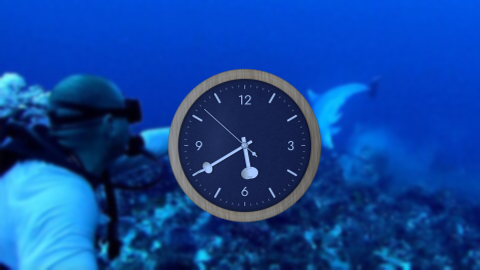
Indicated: 5,39,52
